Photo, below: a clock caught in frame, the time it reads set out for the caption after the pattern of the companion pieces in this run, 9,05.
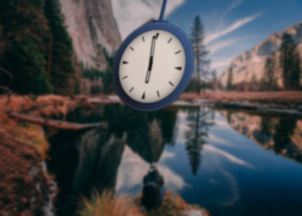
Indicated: 5,59
